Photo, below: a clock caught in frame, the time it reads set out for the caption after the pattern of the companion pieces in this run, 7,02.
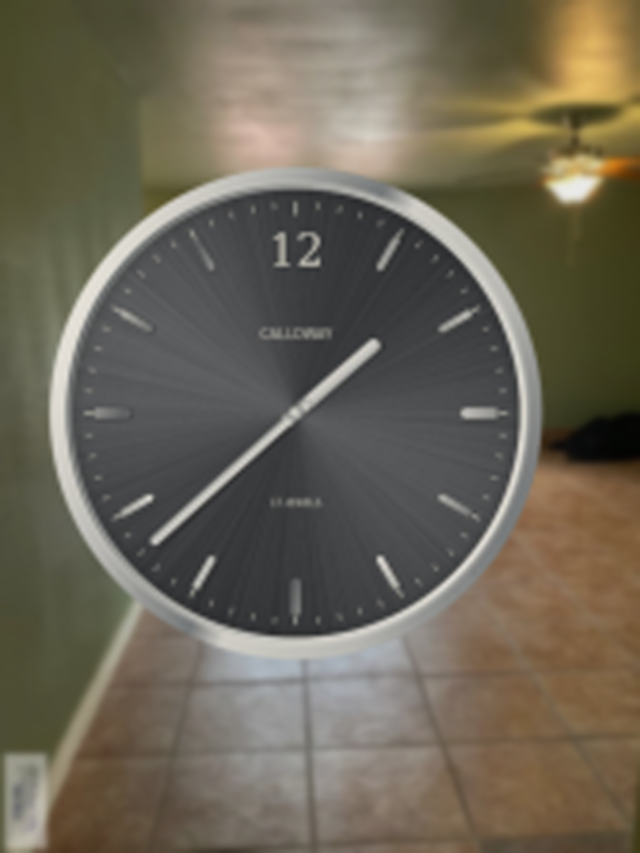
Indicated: 1,38
